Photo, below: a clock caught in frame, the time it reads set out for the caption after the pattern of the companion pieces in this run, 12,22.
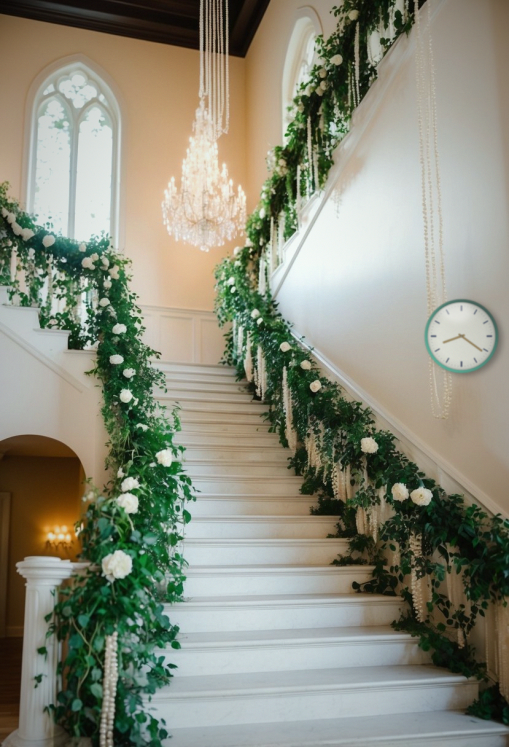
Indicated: 8,21
